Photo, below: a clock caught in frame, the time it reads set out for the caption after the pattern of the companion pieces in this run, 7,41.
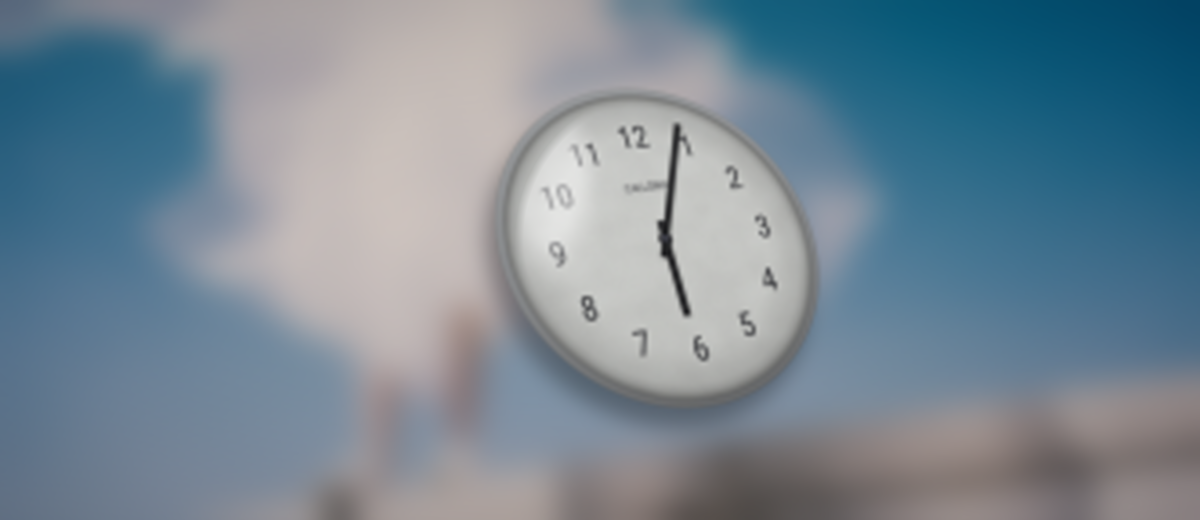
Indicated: 6,04
